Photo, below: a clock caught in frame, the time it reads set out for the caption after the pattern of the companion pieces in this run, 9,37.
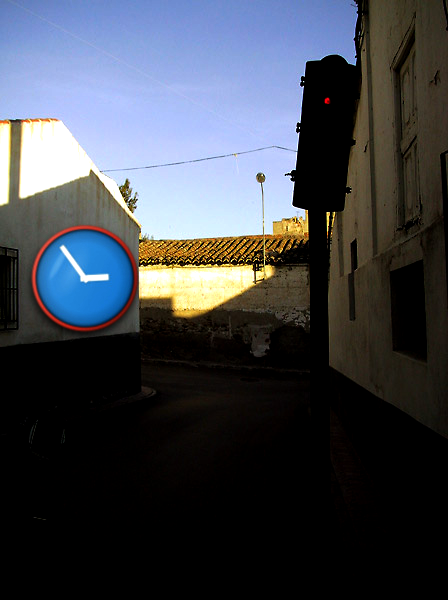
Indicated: 2,54
